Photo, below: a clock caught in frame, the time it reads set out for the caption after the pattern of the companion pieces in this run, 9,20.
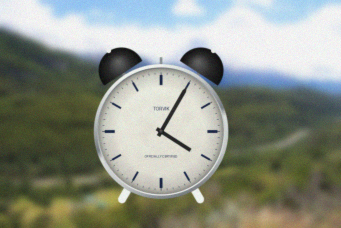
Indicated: 4,05
